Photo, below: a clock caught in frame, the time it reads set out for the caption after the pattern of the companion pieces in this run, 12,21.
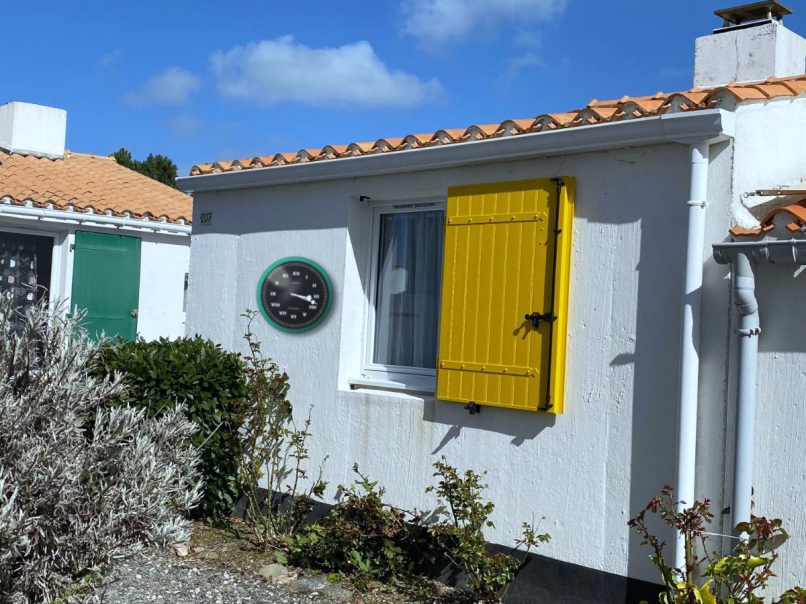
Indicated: 3,18
